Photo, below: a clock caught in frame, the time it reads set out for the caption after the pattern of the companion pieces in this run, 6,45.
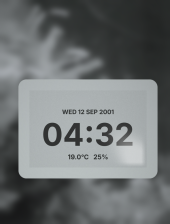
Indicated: 4,32
